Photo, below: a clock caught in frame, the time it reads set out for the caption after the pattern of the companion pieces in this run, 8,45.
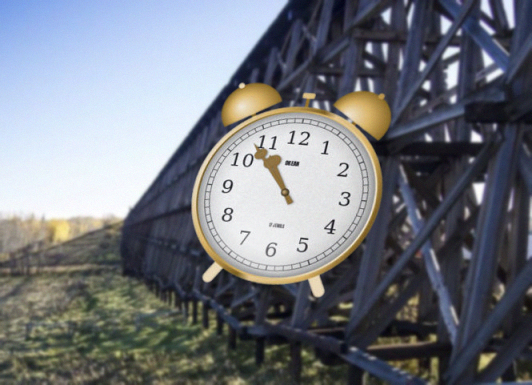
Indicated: 10,53
